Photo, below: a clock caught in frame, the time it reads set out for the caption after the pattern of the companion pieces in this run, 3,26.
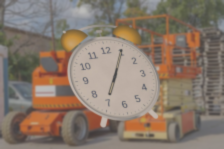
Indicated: 7,05
